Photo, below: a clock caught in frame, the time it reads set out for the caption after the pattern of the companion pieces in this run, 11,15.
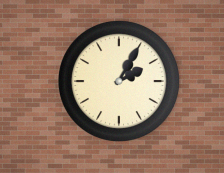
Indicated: 2,05
